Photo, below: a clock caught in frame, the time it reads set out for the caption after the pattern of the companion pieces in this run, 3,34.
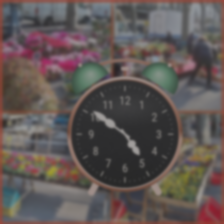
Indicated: 4,51
